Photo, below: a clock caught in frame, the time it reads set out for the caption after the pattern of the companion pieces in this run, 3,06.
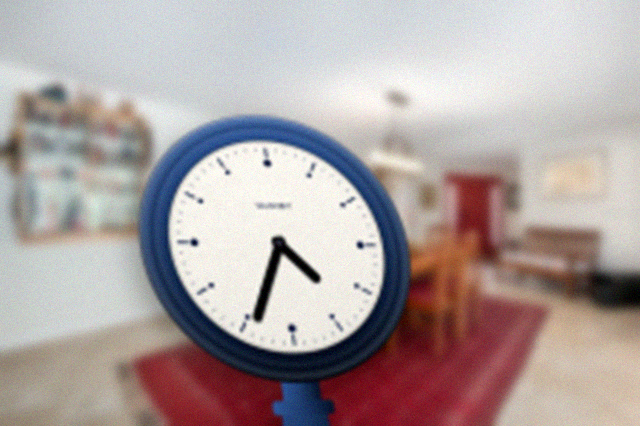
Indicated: 4,34
